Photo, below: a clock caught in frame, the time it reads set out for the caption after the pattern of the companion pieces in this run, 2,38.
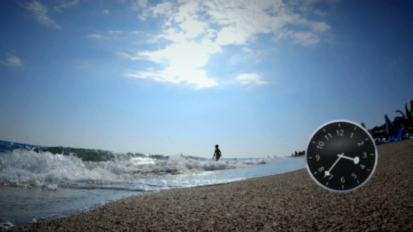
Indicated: 3,37
